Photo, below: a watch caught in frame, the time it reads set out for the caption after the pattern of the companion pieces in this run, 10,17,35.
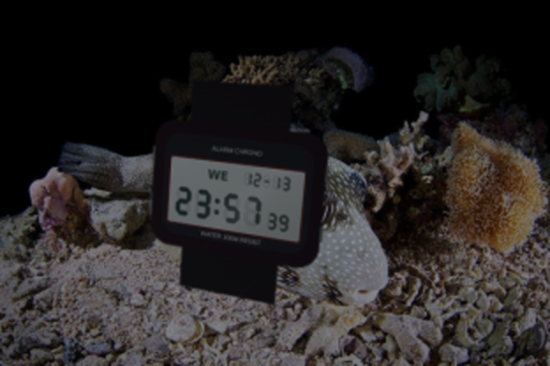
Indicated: 23,57,39
